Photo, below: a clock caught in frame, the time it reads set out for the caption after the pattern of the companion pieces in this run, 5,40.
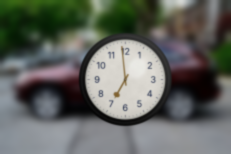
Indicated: 6,59
